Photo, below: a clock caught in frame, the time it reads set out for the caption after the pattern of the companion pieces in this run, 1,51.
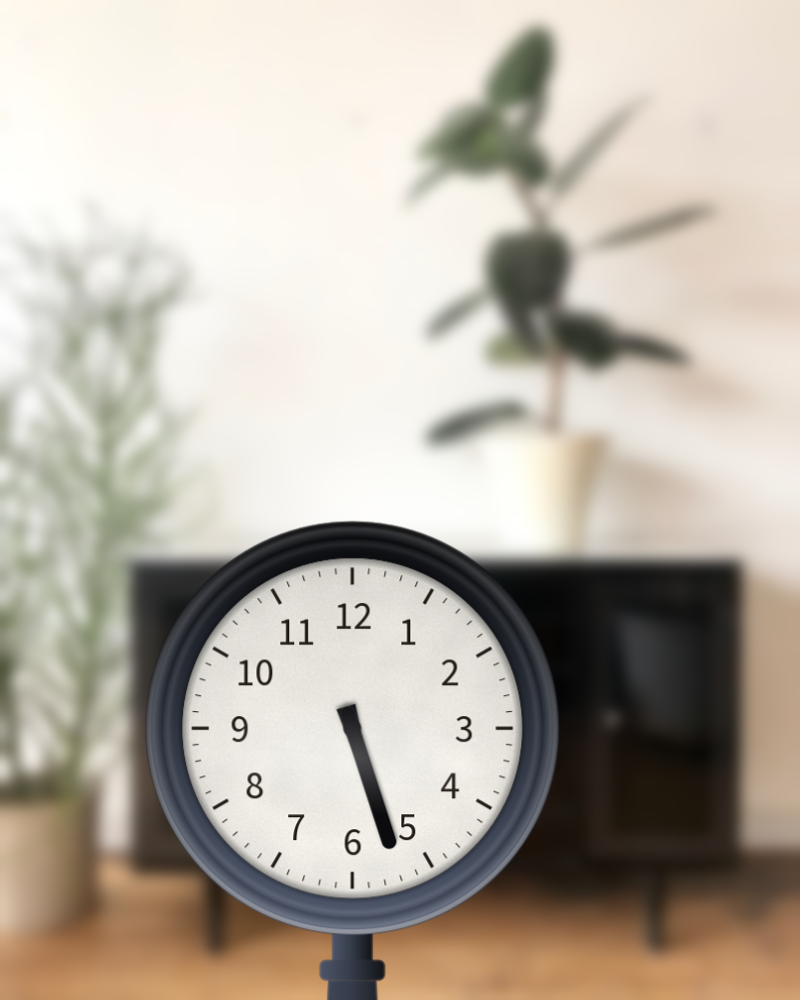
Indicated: 5,27
